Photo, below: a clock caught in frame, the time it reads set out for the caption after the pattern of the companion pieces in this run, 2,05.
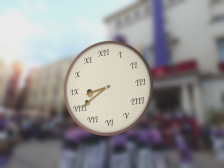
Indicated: 8,40
